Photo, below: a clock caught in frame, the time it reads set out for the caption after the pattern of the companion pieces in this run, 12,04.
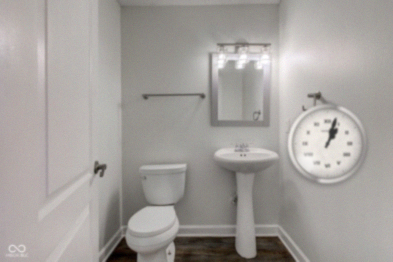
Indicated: 1,03
